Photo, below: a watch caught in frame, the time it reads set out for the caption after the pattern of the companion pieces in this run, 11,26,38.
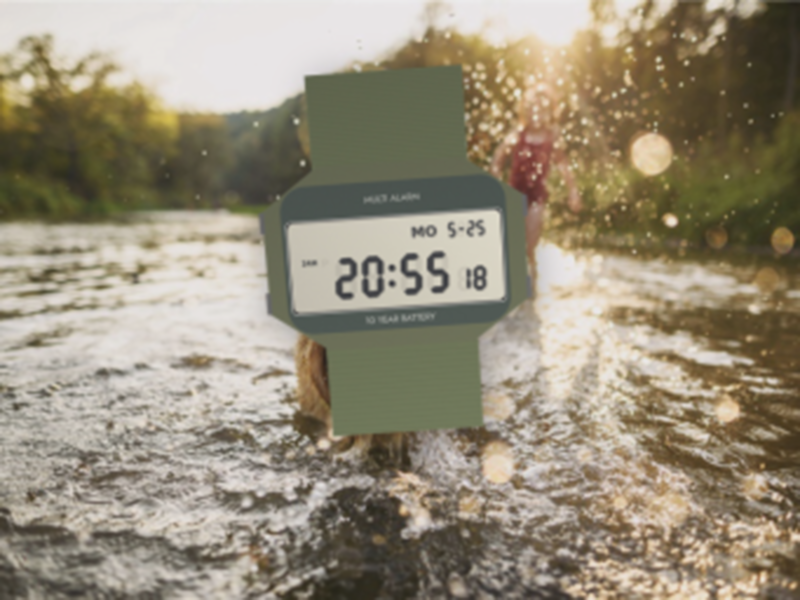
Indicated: 20,55,18
